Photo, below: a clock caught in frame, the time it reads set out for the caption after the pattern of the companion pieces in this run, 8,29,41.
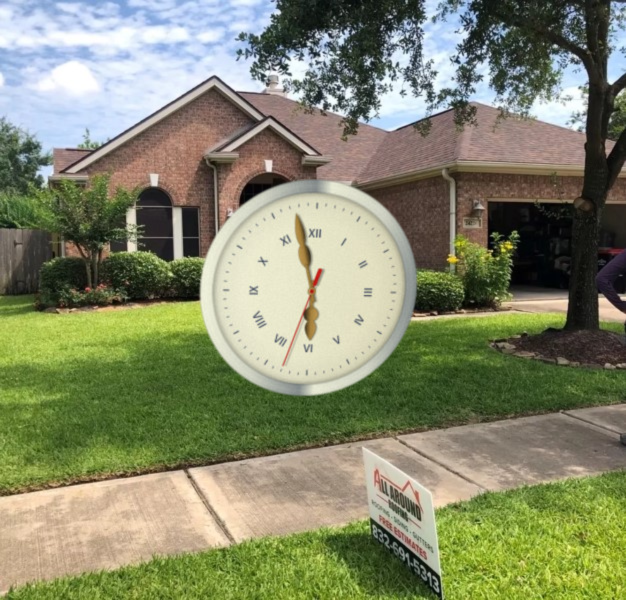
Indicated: 5,57,33
